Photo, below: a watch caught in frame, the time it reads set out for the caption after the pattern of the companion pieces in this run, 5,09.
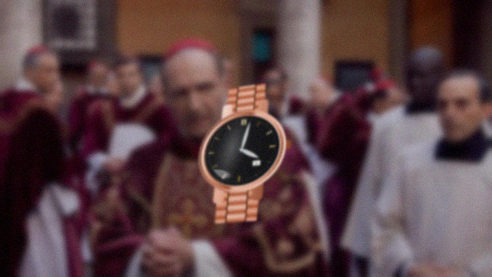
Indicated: 4,02
